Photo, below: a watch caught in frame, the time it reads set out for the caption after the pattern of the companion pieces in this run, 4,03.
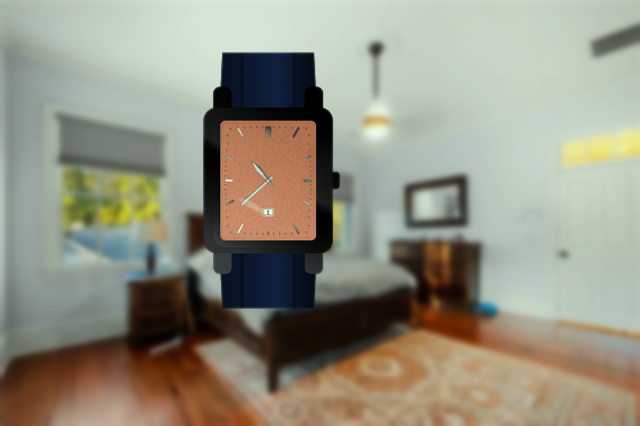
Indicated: 10,38
